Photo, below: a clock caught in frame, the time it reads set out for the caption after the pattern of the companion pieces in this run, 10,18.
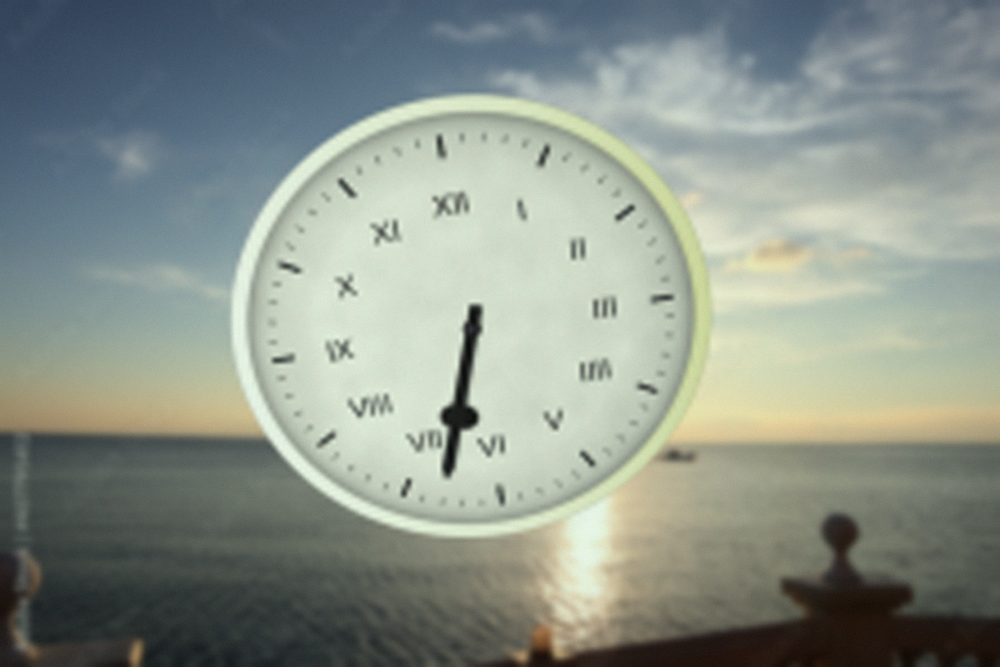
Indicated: 6,33
